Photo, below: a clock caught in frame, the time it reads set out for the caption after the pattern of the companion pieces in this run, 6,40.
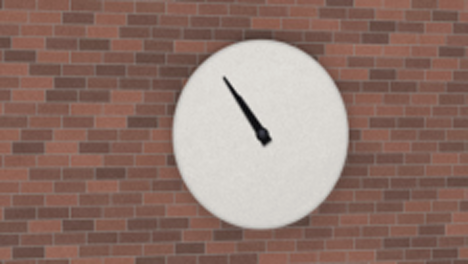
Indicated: 10,54
